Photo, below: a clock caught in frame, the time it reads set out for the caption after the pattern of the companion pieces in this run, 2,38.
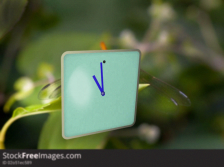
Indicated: 10,59
